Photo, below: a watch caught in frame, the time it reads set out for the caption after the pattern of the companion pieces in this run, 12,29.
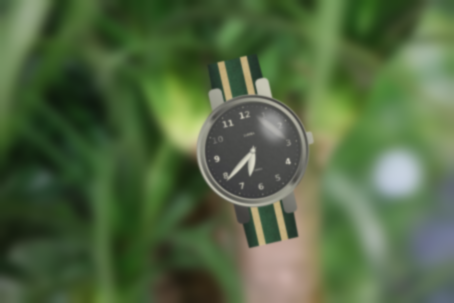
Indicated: 6,39
